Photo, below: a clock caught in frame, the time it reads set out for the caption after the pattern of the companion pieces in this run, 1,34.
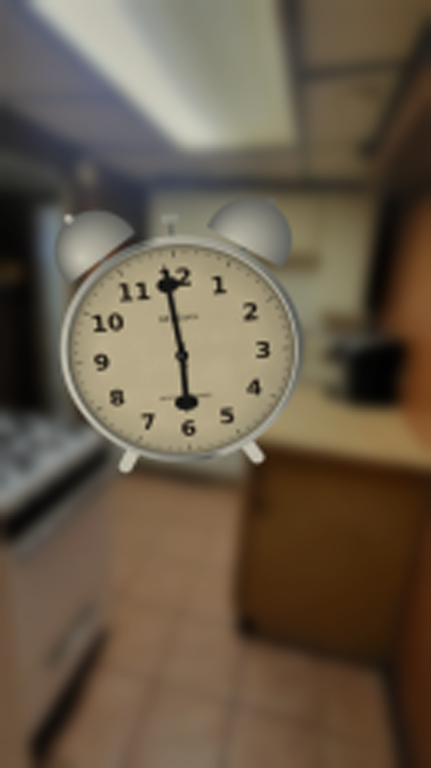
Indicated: 5,59
